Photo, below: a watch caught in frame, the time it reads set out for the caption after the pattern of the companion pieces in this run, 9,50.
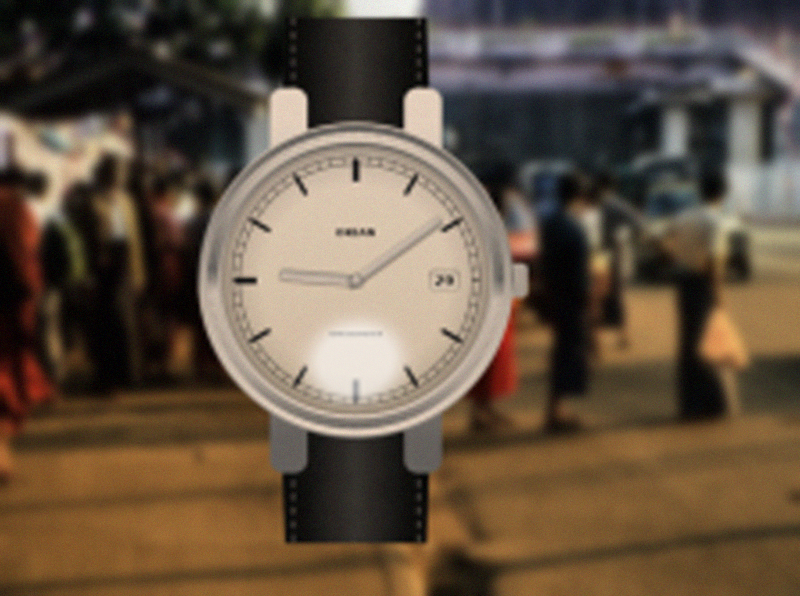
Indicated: 9,09
